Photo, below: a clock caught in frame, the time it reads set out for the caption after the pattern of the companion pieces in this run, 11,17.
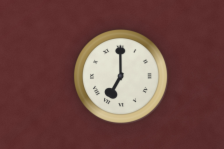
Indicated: 7,00
